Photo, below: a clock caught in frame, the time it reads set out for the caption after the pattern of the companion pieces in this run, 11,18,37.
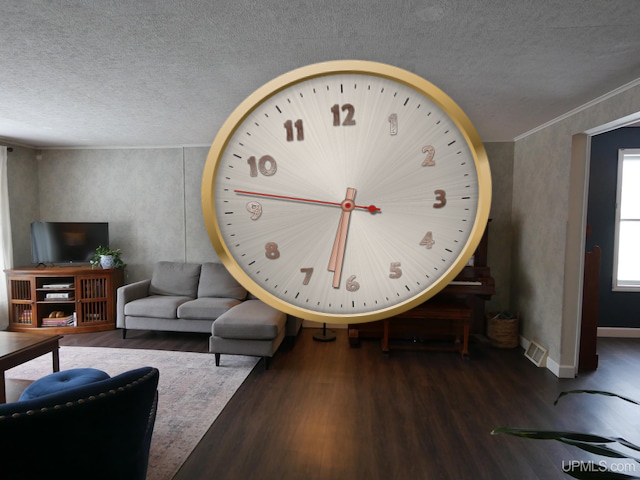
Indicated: 6,31,47
